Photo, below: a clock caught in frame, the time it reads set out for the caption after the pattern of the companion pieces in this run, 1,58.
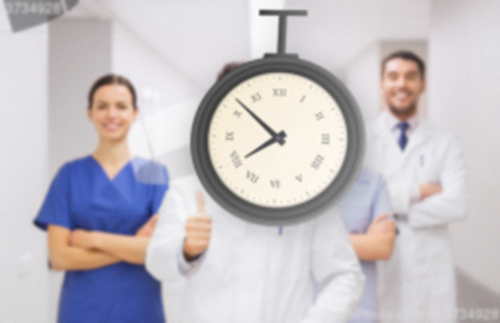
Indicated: 7,52
